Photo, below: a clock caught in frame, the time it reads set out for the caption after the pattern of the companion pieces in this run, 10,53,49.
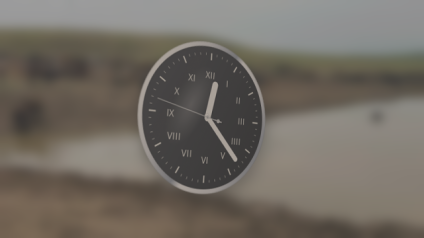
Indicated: 12,22,47
